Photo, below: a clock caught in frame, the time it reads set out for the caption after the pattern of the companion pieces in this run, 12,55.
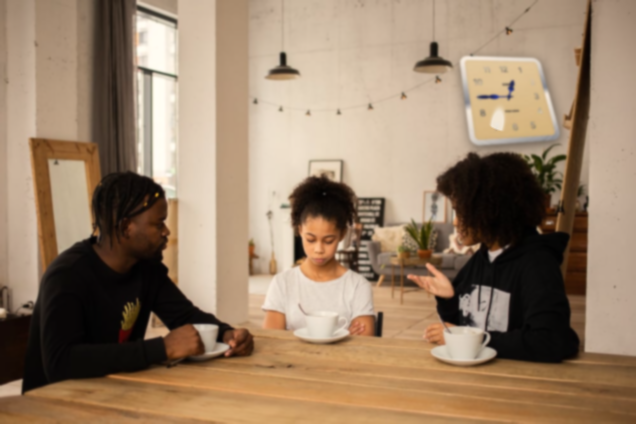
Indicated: 12,45
